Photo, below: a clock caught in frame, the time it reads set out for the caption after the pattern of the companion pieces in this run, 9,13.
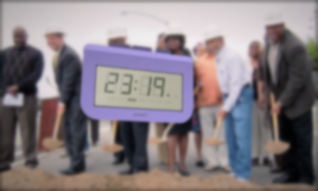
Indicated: 23,19
